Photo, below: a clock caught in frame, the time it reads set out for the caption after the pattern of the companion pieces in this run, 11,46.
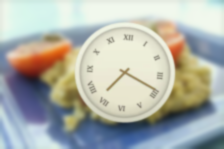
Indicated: 7,19
